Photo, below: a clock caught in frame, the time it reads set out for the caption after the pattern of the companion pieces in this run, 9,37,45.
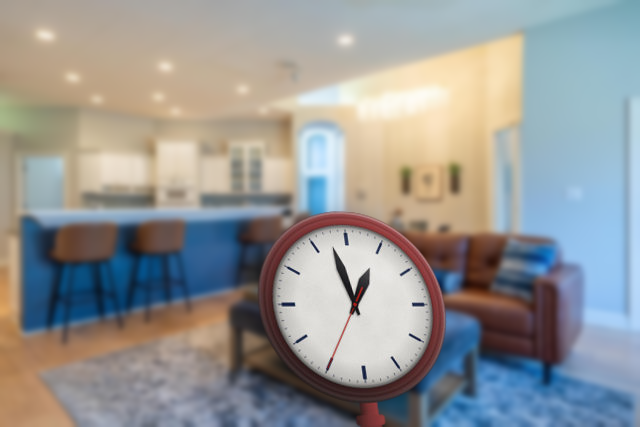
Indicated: 12,57,35
